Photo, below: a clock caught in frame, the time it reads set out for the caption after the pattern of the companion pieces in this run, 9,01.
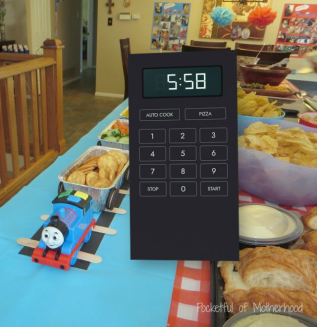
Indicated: 5,58
